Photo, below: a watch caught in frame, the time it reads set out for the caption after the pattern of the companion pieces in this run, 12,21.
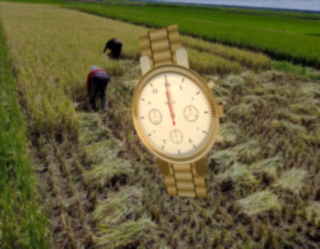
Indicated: 12,00
